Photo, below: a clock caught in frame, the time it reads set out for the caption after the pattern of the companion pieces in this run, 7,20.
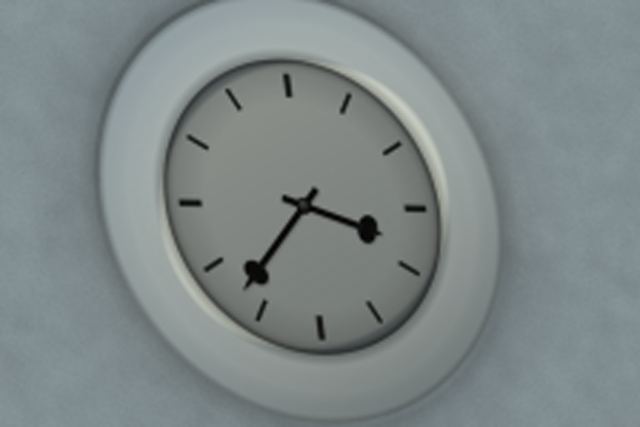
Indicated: 3,37
